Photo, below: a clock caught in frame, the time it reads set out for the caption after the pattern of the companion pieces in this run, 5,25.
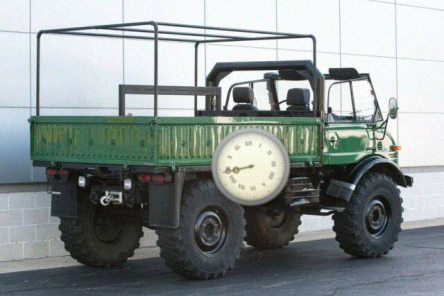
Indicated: 8,44
